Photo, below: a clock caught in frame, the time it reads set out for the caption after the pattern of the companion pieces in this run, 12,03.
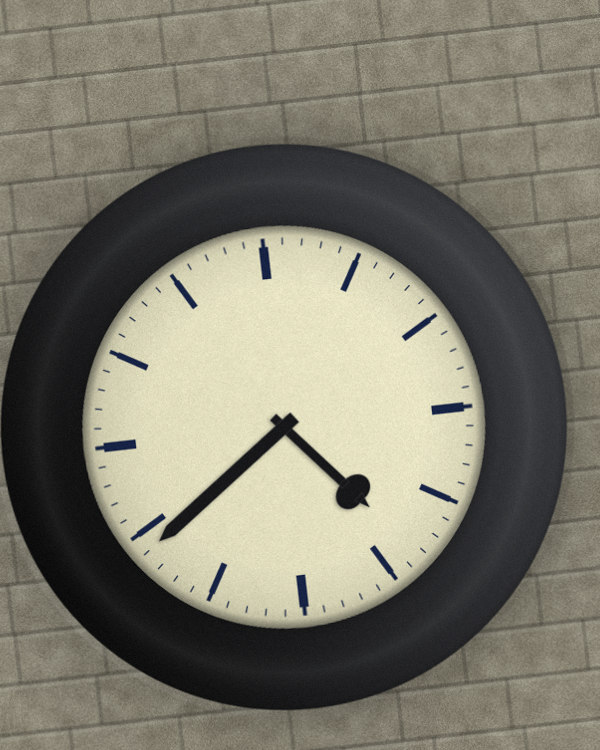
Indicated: 4,39
